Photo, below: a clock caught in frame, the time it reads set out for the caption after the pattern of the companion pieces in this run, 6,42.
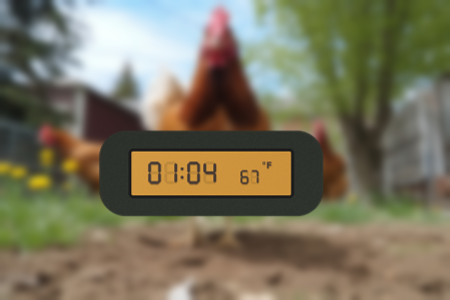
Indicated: 1,04
